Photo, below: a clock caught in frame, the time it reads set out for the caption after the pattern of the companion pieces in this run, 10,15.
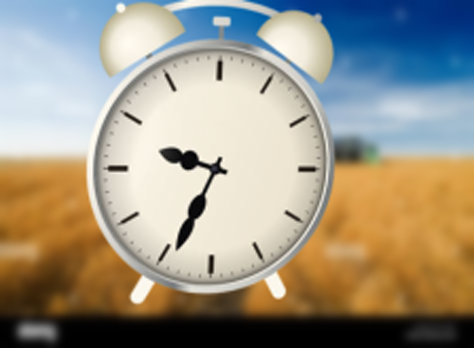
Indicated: 9,34
